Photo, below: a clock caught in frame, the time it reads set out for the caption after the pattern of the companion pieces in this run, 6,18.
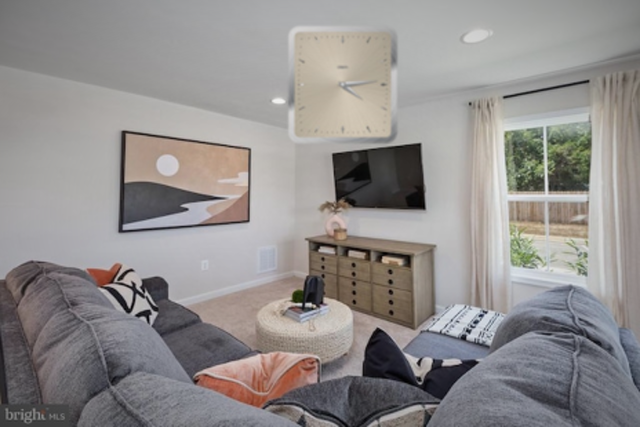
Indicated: 4,14
